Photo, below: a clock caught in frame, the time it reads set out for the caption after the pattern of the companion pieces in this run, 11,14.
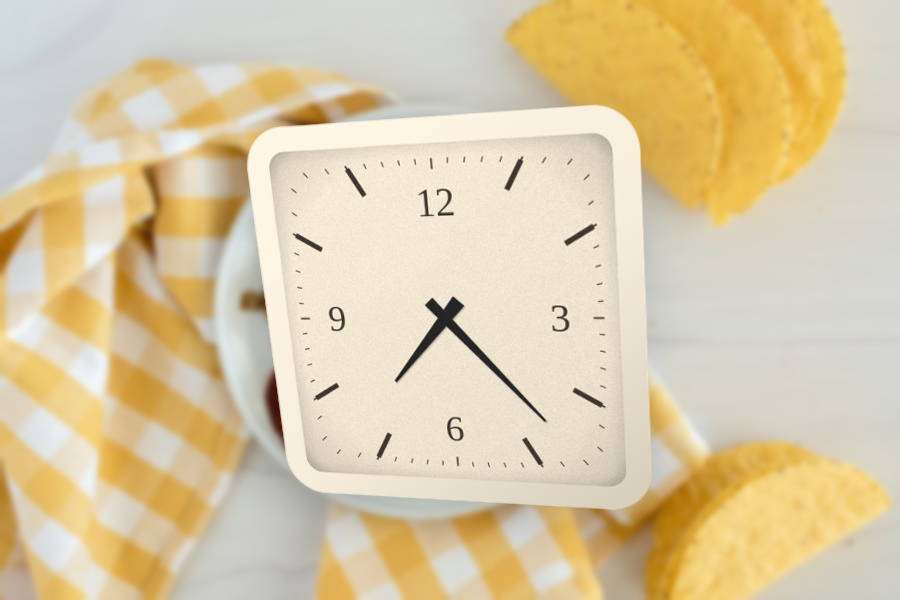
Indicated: 7,23
